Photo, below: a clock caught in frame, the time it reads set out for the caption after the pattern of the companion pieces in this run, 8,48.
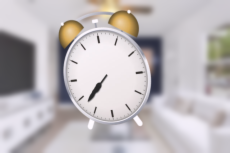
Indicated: 7,38
